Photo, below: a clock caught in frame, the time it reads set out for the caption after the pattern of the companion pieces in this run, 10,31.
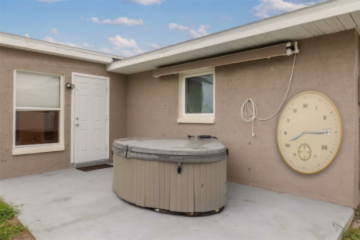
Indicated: 8,15
